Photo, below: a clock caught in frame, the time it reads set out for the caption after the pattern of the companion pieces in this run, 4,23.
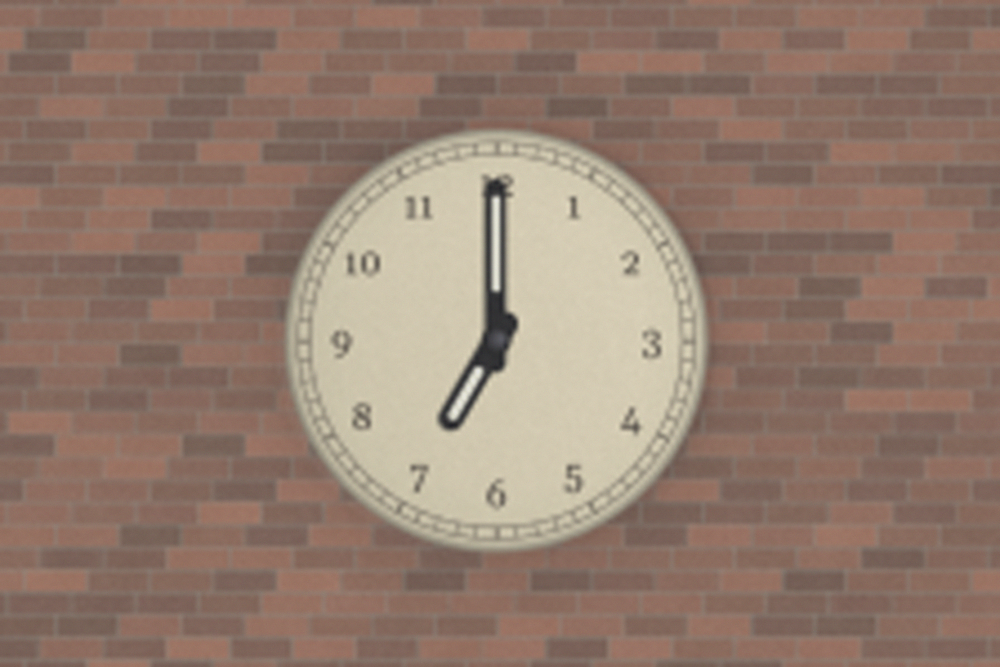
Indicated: 7,00
